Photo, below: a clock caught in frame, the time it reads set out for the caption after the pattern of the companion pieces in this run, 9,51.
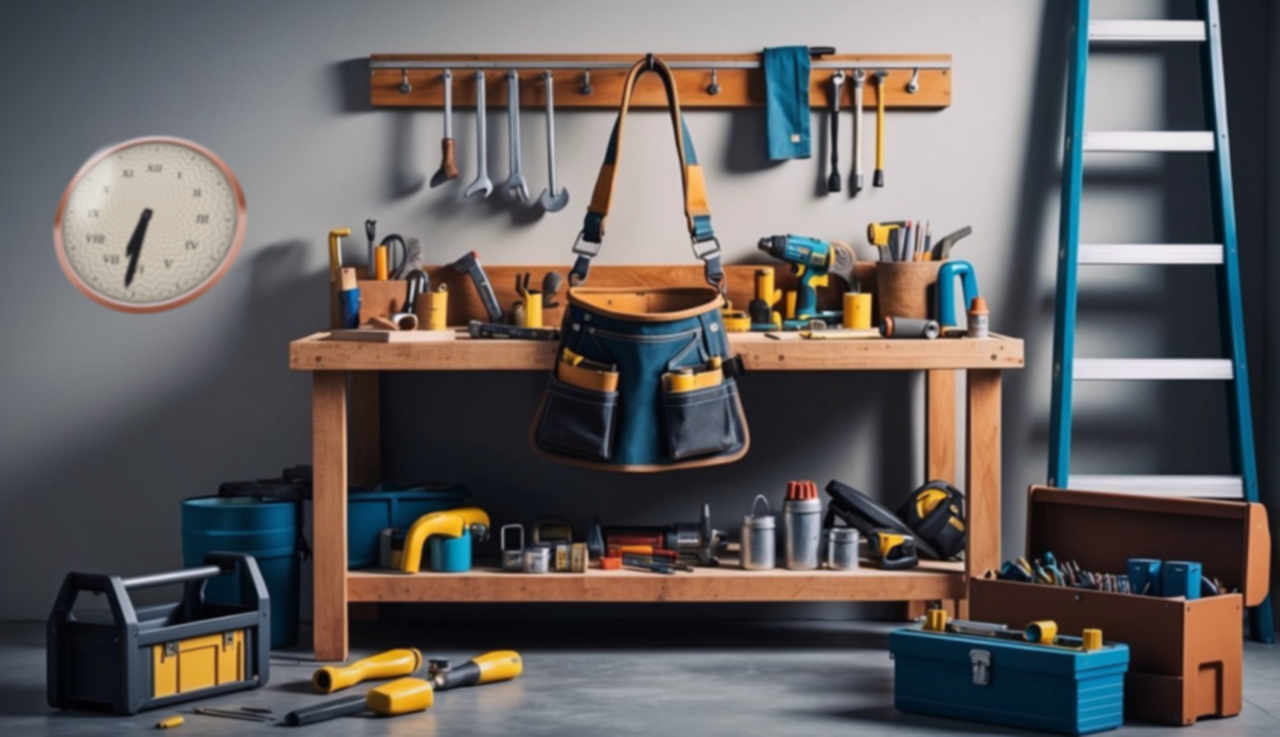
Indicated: 6,31
